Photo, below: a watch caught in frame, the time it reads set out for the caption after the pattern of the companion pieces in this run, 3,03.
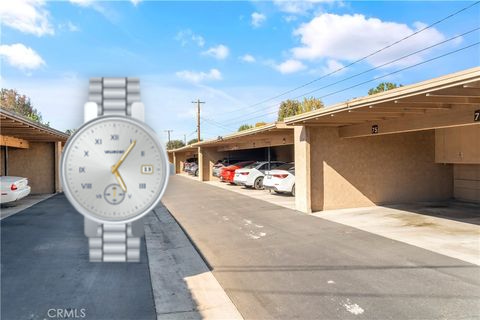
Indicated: 5,06
